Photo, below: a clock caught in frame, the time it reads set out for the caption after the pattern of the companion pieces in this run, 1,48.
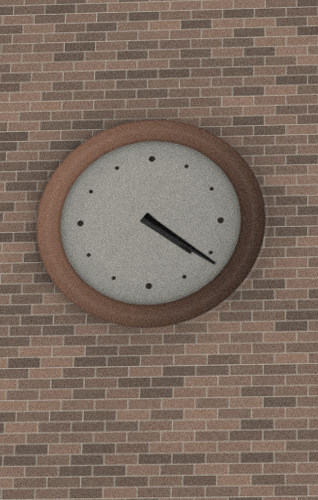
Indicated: 4,21
